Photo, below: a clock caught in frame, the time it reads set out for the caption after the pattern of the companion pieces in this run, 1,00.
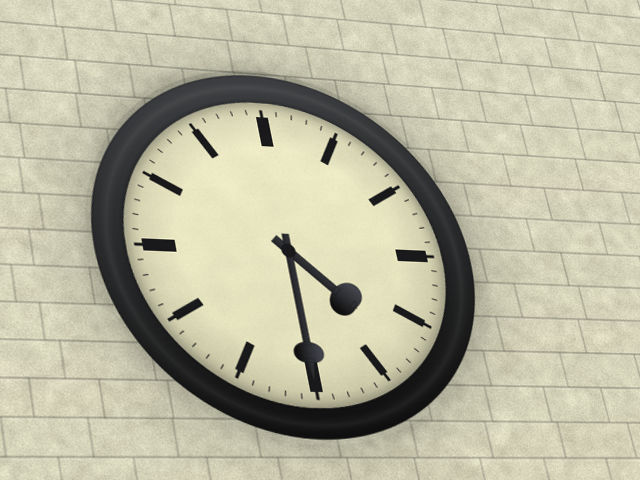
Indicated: 4,30
